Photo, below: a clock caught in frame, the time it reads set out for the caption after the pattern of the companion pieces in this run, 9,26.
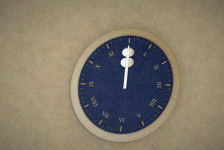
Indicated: 12,00
